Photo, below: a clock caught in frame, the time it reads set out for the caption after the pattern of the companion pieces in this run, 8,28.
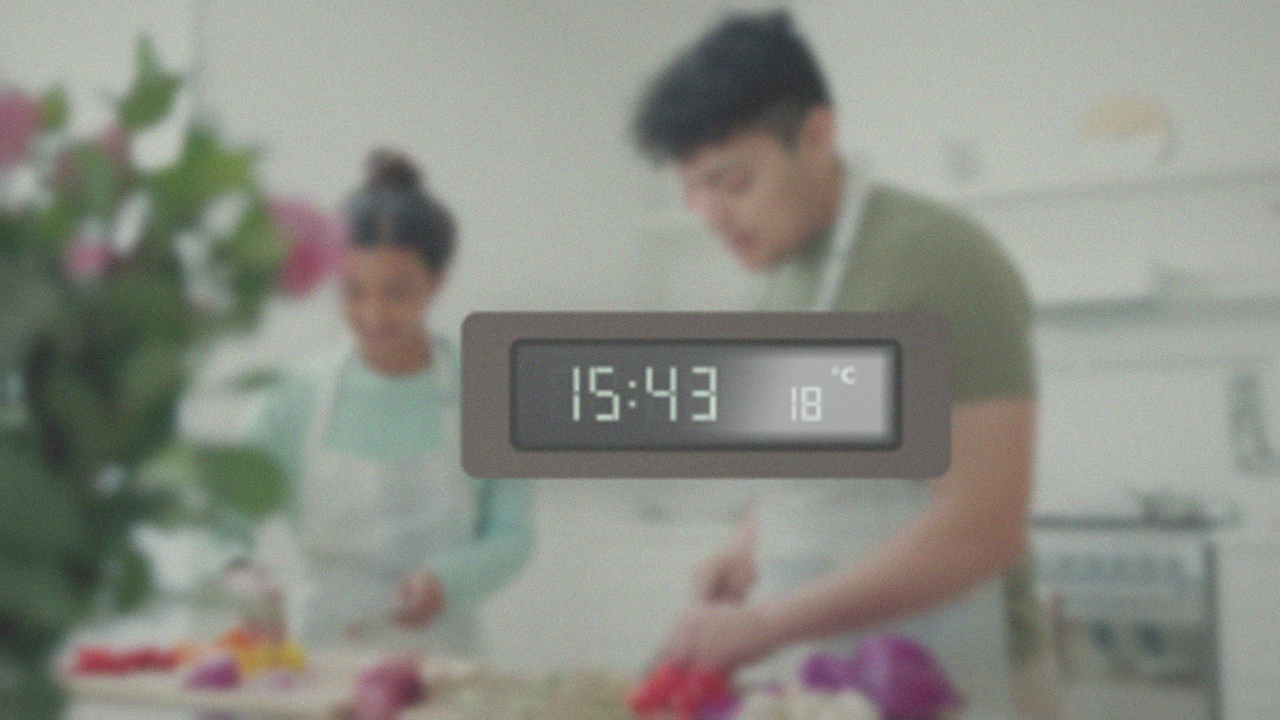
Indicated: 15,43
